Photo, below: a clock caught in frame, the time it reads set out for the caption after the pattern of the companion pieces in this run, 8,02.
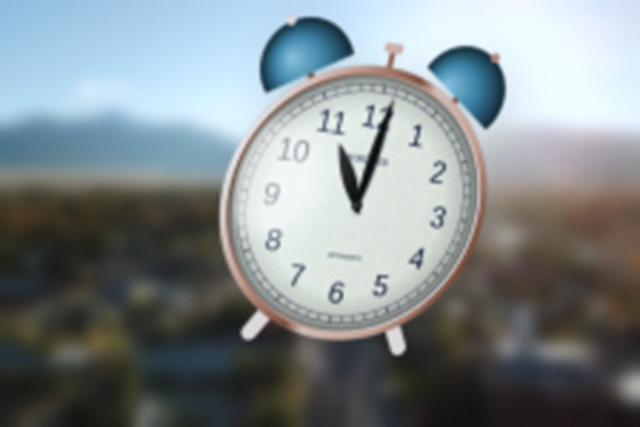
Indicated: 11,01
